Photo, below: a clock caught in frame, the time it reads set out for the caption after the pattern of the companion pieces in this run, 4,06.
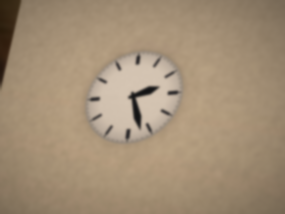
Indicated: 2,27
